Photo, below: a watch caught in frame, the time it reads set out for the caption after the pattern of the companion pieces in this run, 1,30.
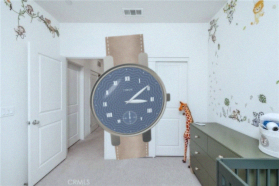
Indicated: 3,09
